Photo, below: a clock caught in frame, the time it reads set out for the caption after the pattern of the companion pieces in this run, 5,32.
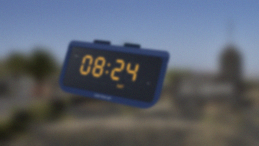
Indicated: 8,24
